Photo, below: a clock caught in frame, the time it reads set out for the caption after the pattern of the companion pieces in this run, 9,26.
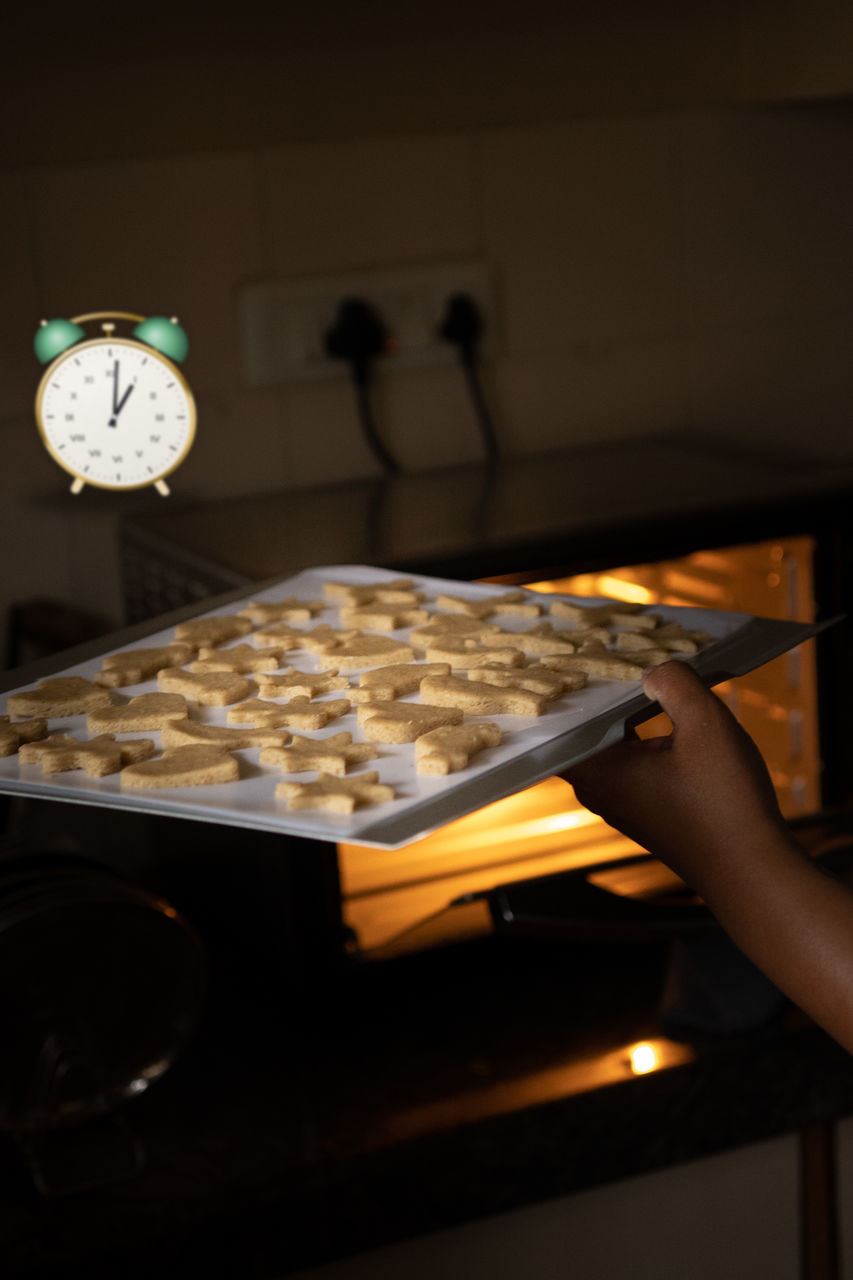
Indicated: 1,01
